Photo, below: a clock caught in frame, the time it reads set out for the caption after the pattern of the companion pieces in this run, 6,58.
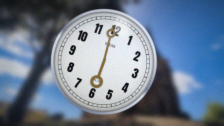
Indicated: 5,59
